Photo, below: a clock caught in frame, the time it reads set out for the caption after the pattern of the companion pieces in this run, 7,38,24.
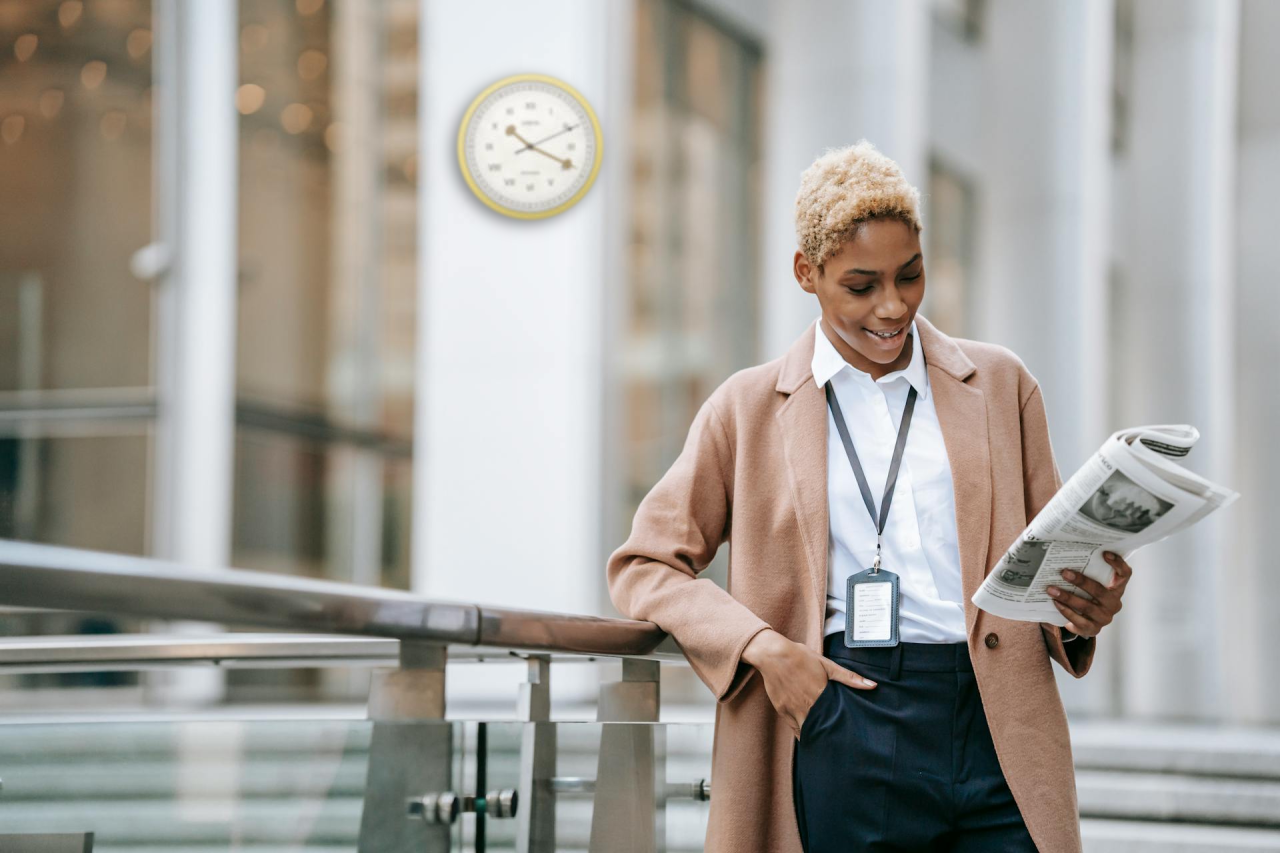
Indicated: 10,19,11
